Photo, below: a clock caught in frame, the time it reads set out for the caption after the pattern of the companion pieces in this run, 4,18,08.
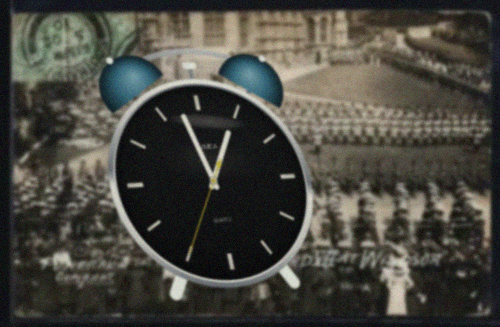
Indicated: 12,57,35
